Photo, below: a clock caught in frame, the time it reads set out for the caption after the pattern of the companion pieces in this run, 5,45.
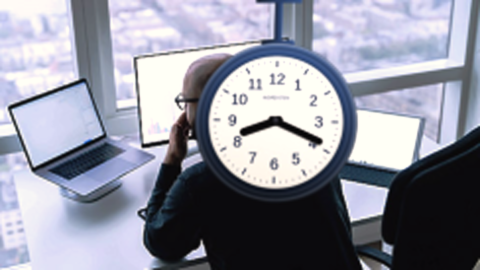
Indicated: 8,19
